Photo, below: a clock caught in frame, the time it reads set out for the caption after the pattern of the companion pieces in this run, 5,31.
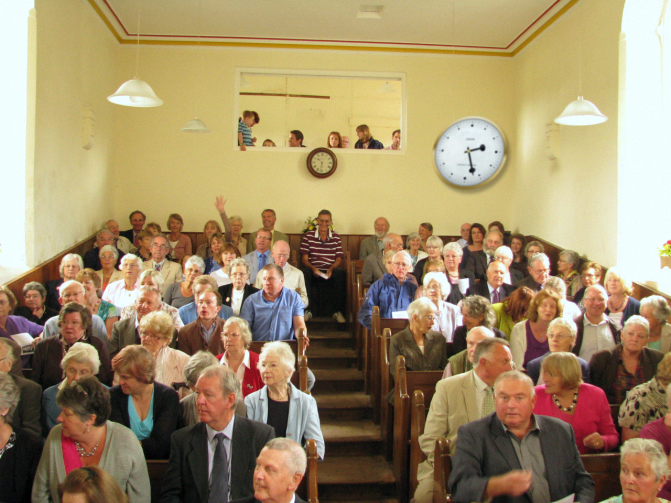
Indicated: 2,27
